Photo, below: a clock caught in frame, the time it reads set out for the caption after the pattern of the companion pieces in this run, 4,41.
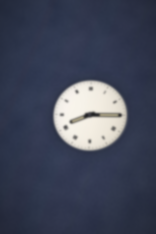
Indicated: 8,15
